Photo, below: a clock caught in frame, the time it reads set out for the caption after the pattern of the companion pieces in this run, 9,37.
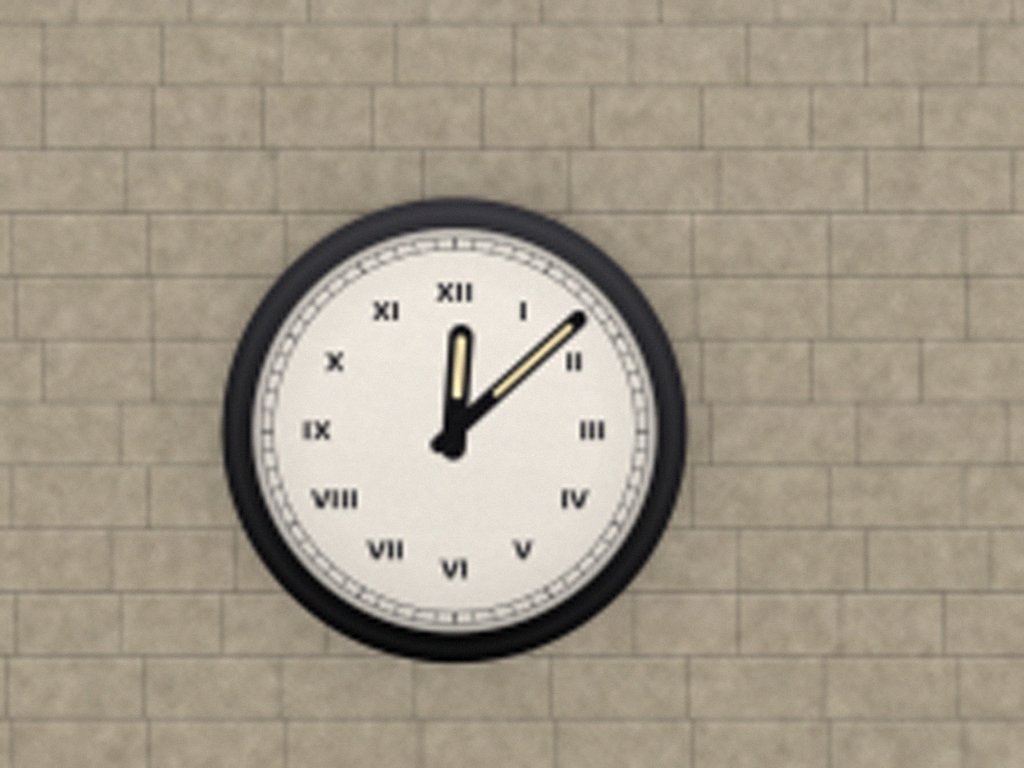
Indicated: 12,08
